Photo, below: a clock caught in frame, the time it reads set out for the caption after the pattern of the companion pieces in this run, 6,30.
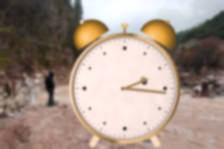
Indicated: 2,16
